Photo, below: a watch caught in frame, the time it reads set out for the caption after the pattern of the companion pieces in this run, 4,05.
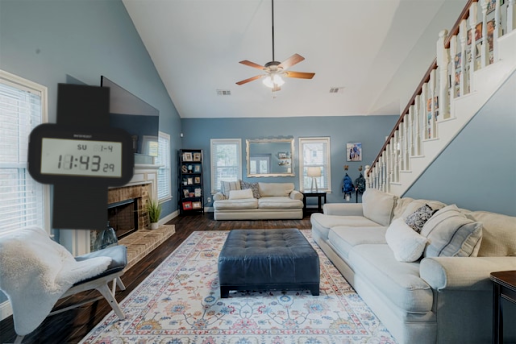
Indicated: 11,43
